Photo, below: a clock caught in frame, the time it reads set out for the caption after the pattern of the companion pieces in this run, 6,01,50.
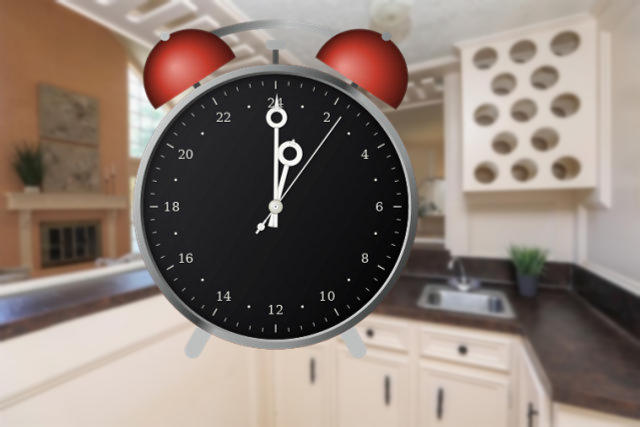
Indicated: 1,00,06
